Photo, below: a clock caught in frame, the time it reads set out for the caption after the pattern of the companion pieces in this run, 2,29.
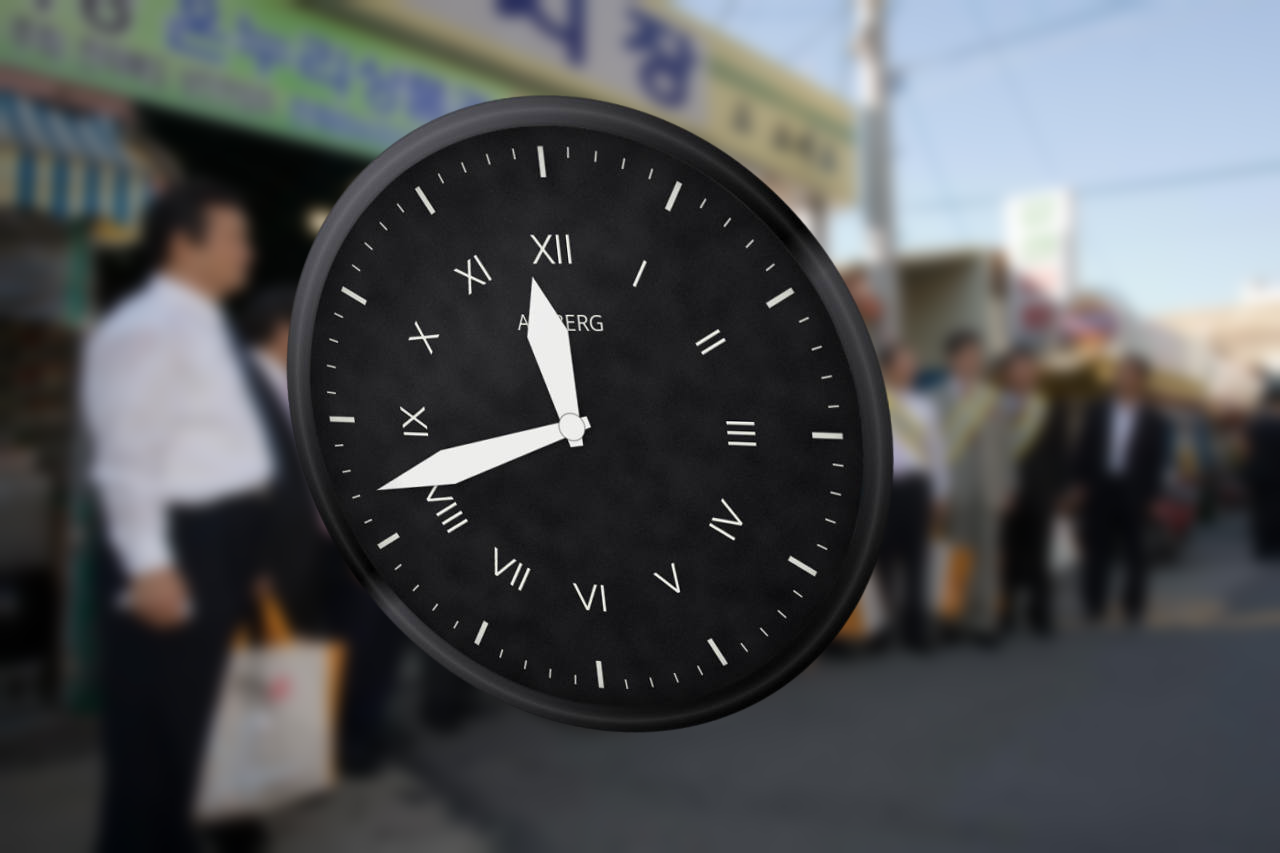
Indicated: 11,42
